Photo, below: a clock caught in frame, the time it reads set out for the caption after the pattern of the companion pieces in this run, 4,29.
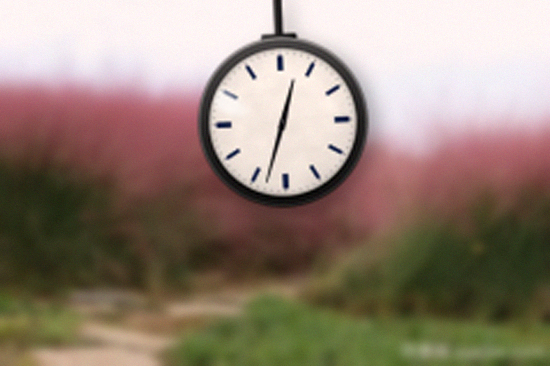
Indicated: 12,33
